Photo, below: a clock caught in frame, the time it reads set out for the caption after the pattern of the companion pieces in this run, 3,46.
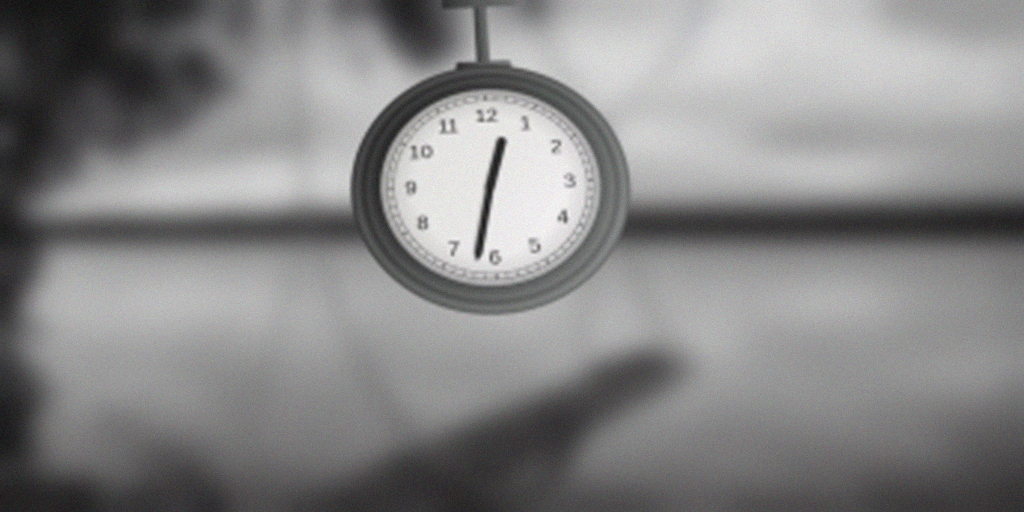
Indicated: 12,32
